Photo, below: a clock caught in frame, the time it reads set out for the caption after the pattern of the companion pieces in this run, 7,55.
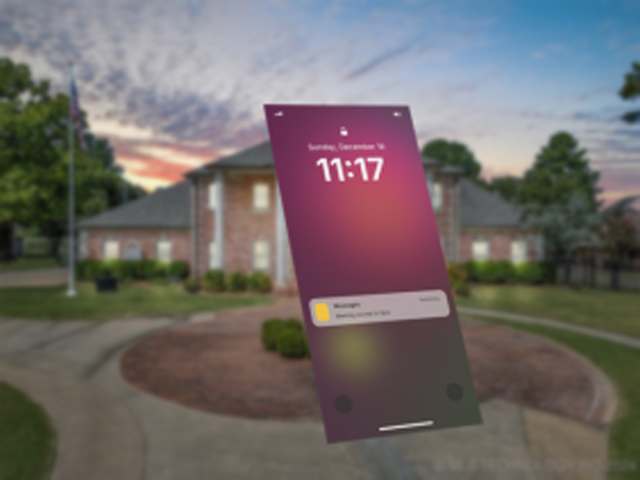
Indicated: 11,17
